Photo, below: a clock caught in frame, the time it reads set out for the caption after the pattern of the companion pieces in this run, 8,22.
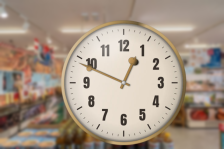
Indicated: 12,49
